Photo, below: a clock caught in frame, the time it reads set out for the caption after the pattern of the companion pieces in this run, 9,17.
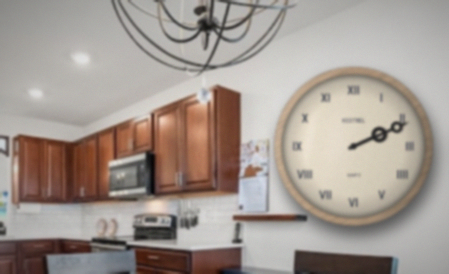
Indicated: 2,11
